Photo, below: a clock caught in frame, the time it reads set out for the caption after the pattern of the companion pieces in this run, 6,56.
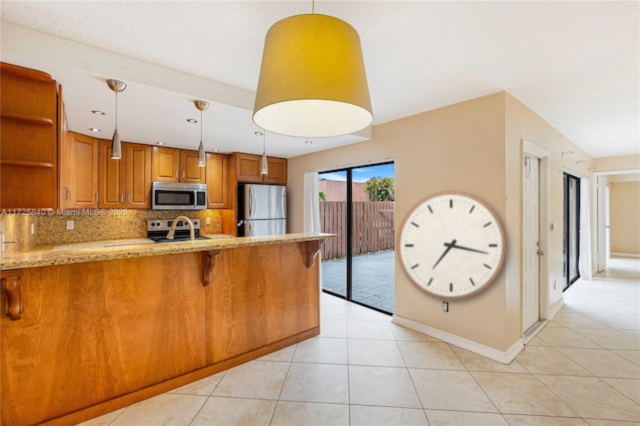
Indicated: 7,17
